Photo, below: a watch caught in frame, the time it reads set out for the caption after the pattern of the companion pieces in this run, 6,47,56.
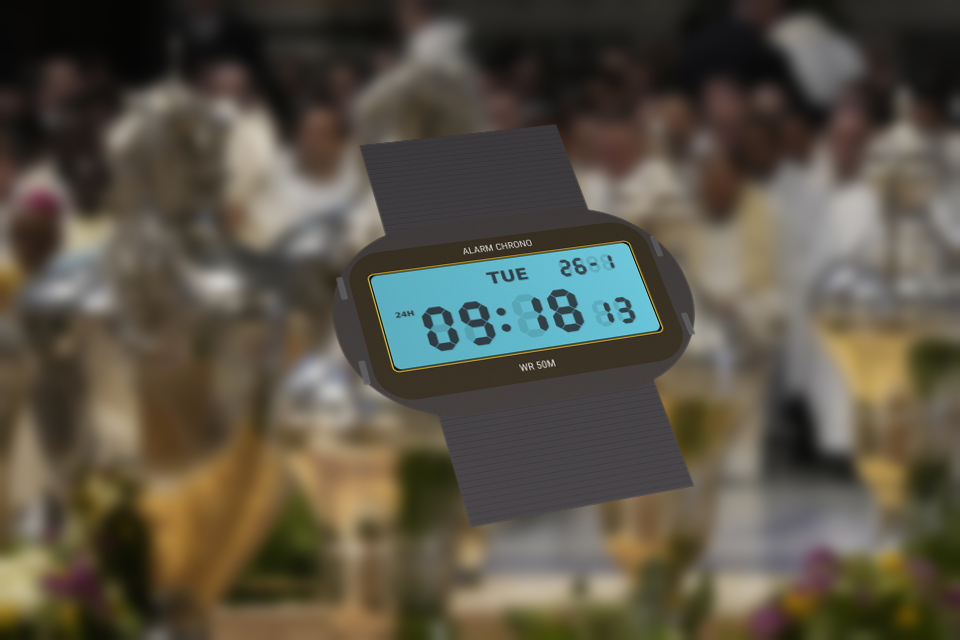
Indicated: 9,18,13
